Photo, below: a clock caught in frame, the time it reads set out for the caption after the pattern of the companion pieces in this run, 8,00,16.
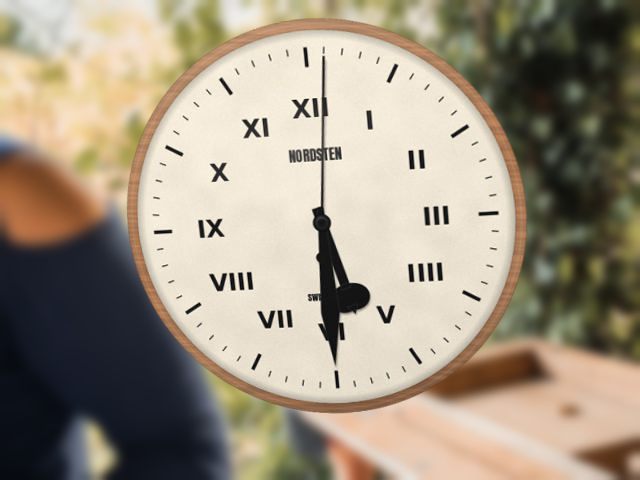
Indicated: 5,30,01
